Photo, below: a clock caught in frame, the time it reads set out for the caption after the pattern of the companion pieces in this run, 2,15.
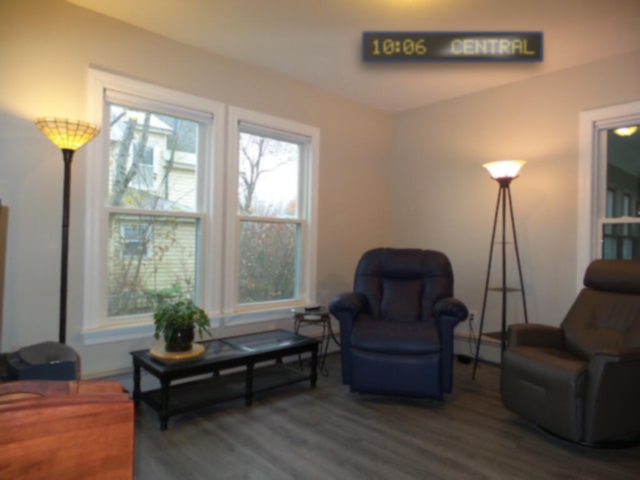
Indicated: 10,06
